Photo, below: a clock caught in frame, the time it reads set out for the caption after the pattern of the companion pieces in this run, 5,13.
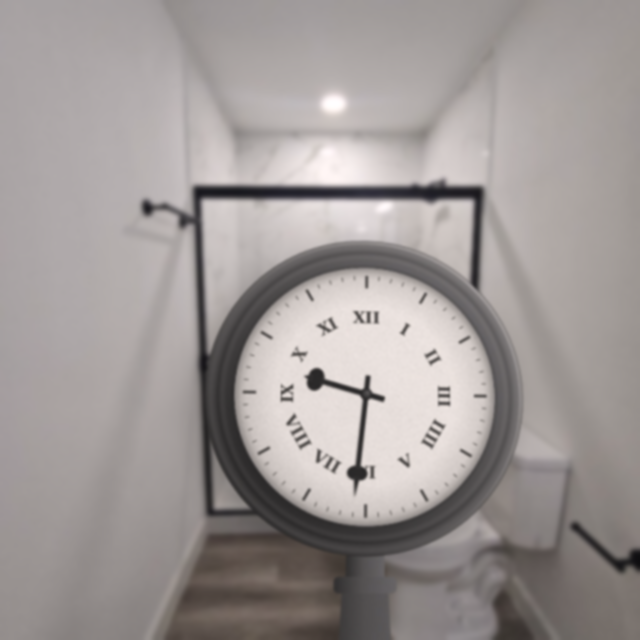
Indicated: 9,31
